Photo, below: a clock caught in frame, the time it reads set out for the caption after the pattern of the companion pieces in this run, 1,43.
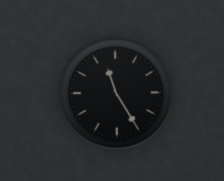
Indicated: 11,25
